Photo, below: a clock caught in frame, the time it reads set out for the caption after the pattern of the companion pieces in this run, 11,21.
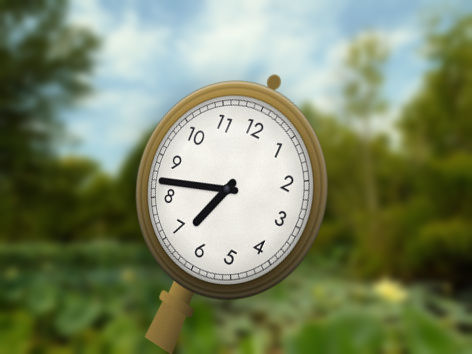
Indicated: 6,42
